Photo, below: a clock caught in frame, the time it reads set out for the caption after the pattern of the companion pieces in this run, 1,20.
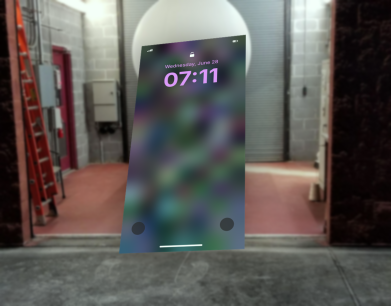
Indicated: 7,11
